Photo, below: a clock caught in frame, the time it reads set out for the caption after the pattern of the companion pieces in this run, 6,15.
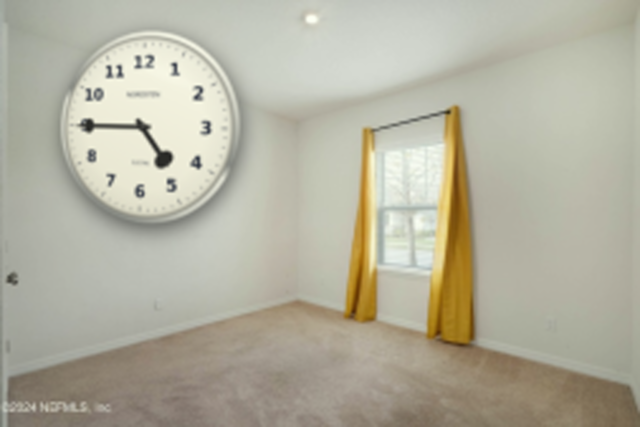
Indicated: 4,45
